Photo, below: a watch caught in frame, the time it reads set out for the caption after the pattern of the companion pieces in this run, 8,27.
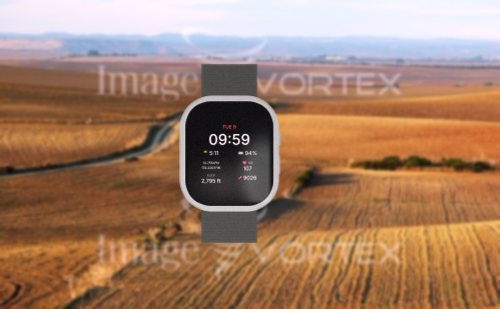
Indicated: 9,59
